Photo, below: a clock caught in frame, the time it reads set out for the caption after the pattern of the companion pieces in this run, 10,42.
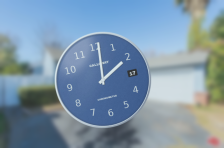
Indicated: 2,01
